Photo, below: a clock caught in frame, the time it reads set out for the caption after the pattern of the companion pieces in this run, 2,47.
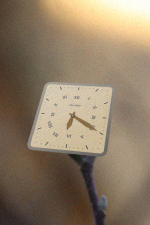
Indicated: 6,20
